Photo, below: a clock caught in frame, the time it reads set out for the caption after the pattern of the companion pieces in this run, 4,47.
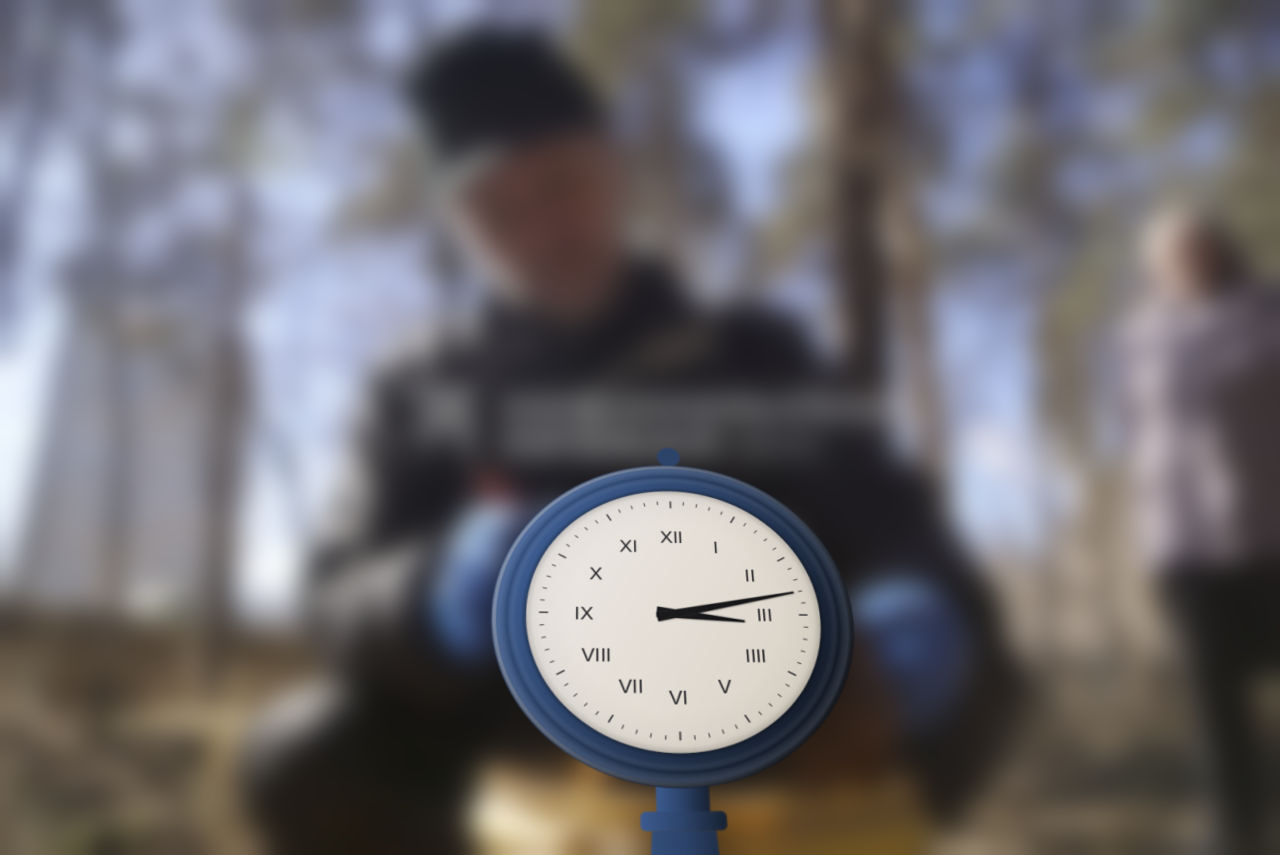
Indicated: 3,13
